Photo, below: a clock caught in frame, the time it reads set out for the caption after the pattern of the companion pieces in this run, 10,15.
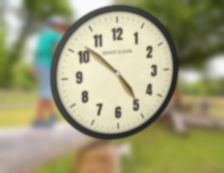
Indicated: 4,52
